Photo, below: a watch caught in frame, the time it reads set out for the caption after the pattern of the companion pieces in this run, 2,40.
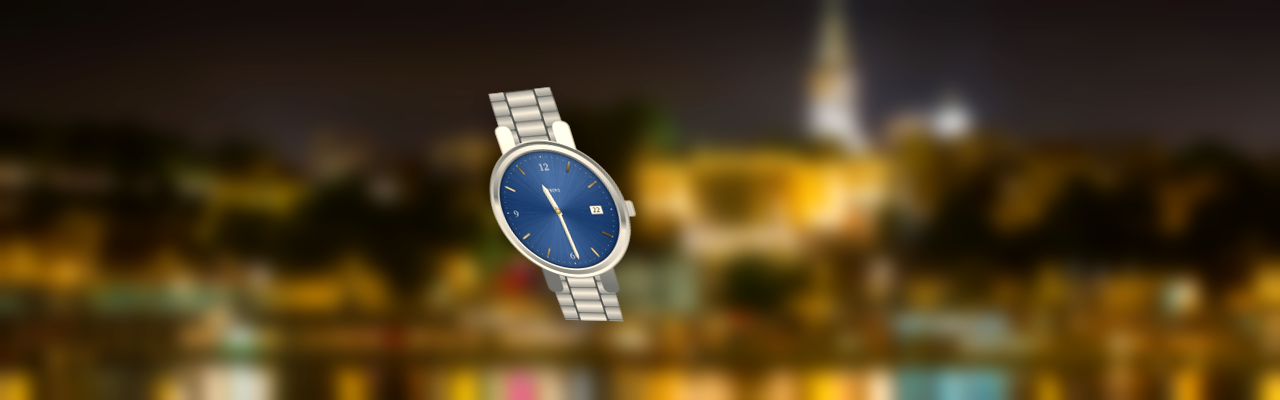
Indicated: 11,29
